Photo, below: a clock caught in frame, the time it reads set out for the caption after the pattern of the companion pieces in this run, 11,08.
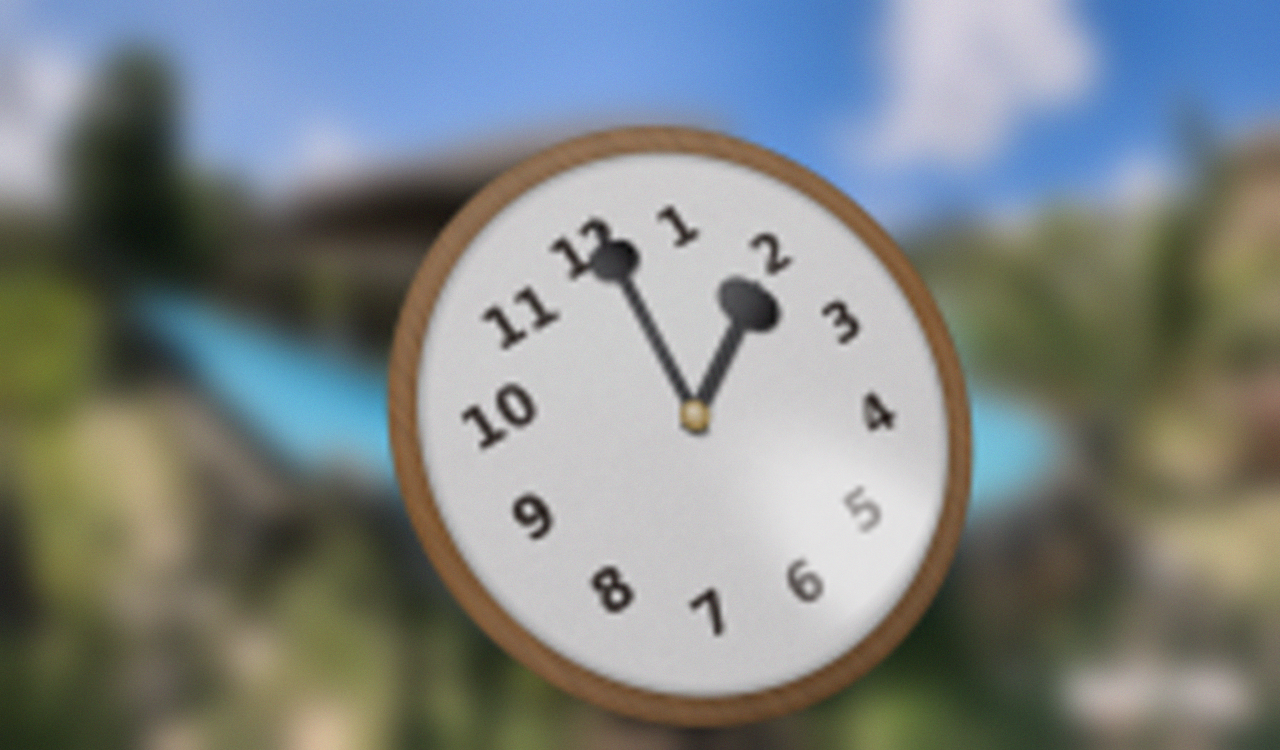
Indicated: 2,01
